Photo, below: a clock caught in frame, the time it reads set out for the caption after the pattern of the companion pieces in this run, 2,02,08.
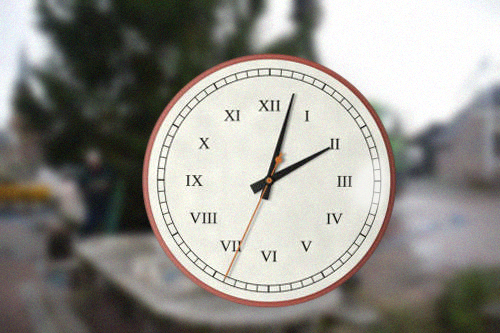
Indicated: 2,02,34
